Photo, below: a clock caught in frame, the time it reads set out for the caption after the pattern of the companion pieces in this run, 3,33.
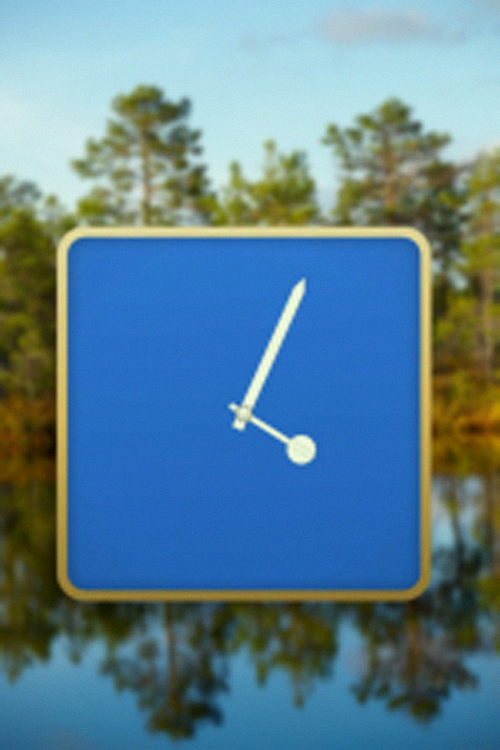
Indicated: 4,04
